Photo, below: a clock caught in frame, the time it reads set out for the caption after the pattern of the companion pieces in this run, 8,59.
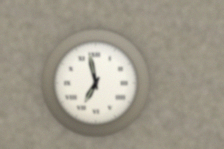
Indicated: 6,58
